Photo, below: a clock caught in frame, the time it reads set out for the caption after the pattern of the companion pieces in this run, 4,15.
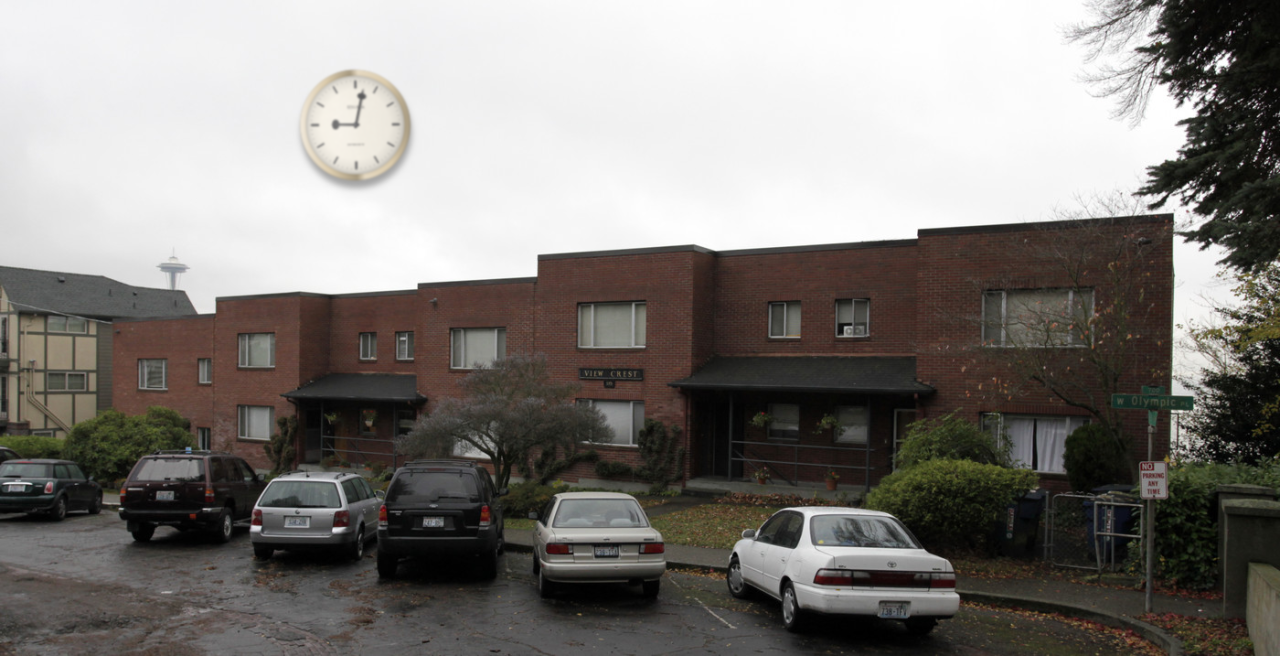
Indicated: 9,02
